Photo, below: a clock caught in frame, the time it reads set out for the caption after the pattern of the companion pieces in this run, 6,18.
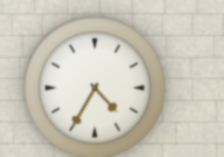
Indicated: 4,35
